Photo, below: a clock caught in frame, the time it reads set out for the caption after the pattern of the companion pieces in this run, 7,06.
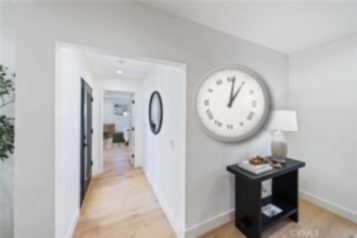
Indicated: 1,01
